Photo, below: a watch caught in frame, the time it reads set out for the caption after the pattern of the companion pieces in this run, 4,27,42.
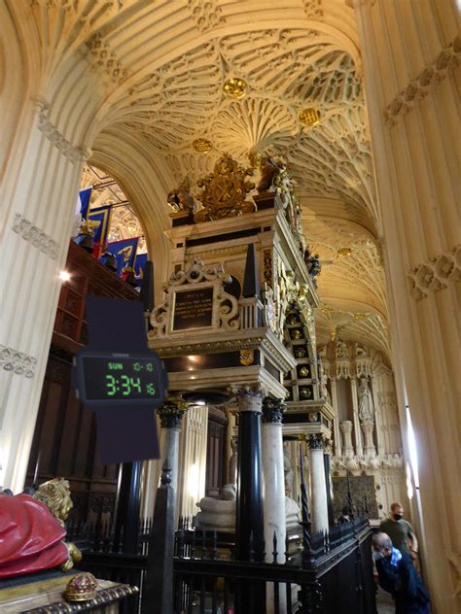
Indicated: 3,34,16
